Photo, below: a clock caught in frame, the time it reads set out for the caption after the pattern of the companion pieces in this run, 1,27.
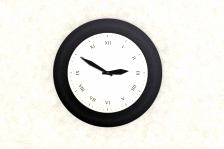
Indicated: 2,50
